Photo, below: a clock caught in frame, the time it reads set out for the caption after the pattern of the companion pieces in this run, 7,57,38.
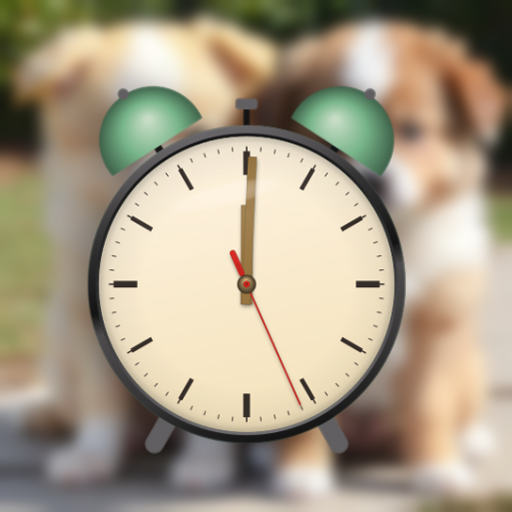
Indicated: 12,00,26
